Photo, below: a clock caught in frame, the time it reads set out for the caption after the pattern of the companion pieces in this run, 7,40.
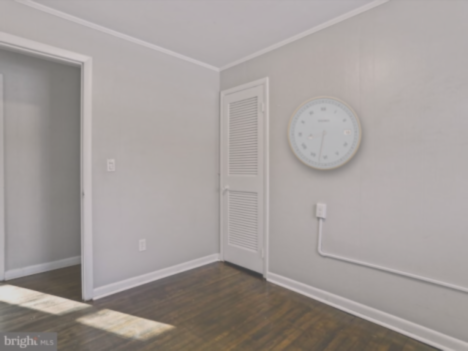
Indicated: 8,32
